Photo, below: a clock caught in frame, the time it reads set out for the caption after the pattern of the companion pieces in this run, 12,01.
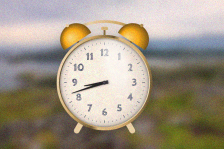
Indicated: 8,42
